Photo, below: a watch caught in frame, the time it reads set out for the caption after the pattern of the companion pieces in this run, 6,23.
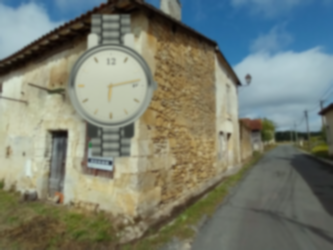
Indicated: 6,13
